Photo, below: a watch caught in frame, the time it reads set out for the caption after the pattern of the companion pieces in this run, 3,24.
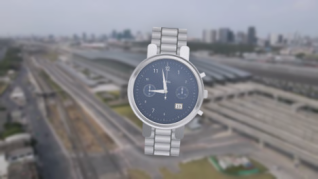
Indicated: 8,58
